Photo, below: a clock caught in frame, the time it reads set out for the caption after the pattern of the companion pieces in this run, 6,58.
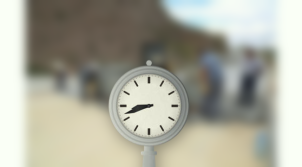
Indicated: 8,42
